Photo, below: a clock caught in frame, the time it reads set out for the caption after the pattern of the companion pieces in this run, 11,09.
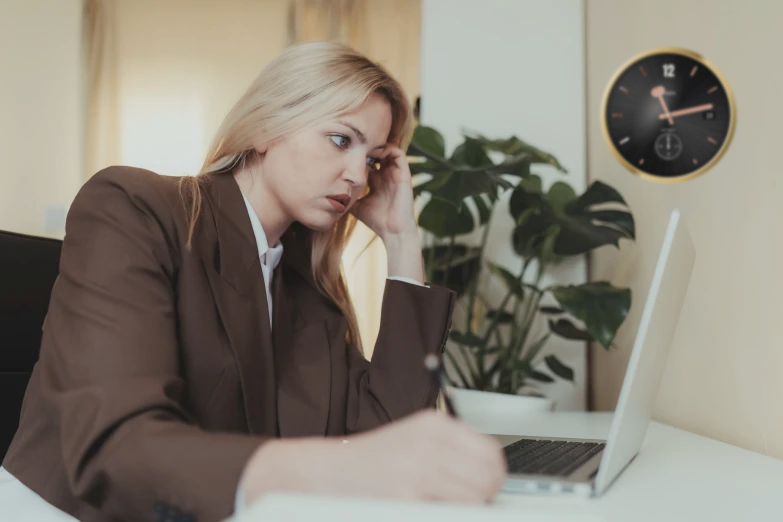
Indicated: 11,13
